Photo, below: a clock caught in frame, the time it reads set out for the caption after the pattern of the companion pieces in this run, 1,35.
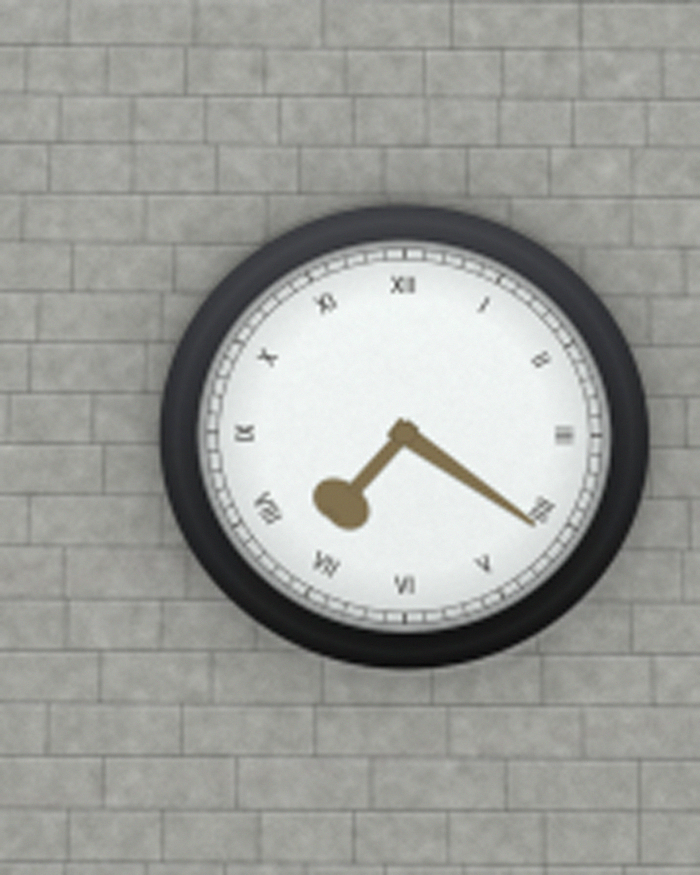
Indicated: 7,21
